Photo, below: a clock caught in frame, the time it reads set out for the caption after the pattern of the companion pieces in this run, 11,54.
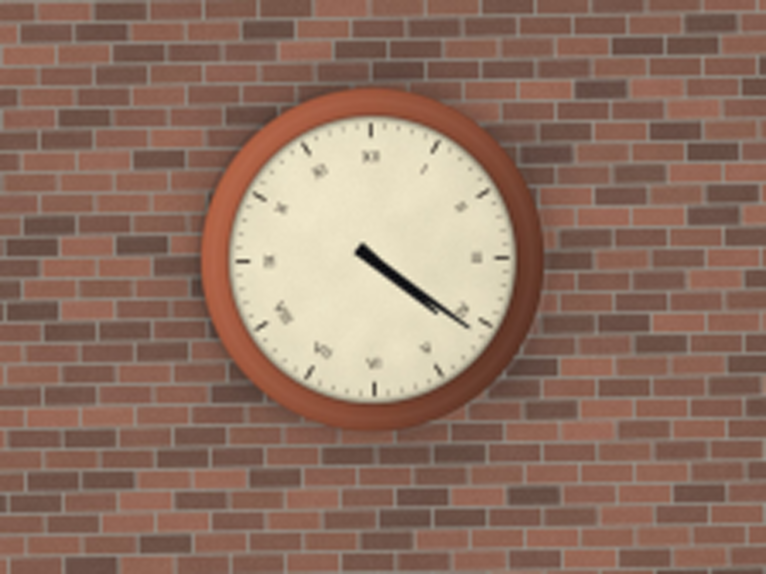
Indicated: 4,21
